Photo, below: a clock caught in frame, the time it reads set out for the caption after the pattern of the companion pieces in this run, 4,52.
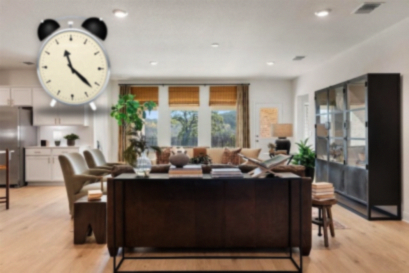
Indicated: 11,22
